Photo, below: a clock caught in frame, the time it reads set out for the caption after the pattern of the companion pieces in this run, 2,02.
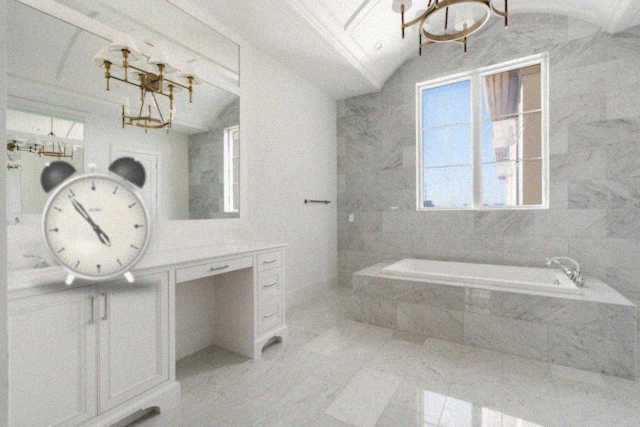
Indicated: 4,54
